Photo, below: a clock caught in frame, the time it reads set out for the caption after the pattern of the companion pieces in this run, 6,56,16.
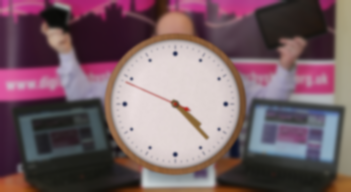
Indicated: 4,22,49
